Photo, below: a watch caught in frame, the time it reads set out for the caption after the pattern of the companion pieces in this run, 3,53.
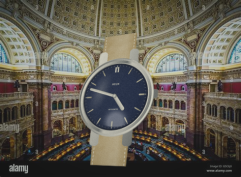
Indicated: 4,48
